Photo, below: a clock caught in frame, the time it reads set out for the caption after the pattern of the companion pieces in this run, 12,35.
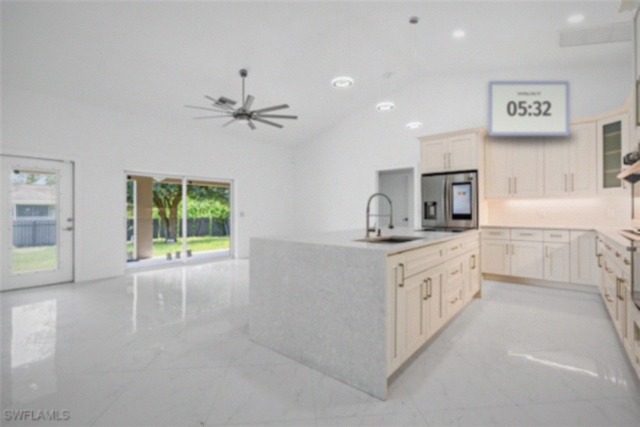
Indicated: 5,32
